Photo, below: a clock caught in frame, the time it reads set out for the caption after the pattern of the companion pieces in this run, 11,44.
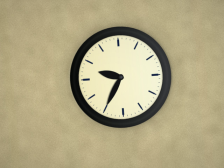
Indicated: 9,35
